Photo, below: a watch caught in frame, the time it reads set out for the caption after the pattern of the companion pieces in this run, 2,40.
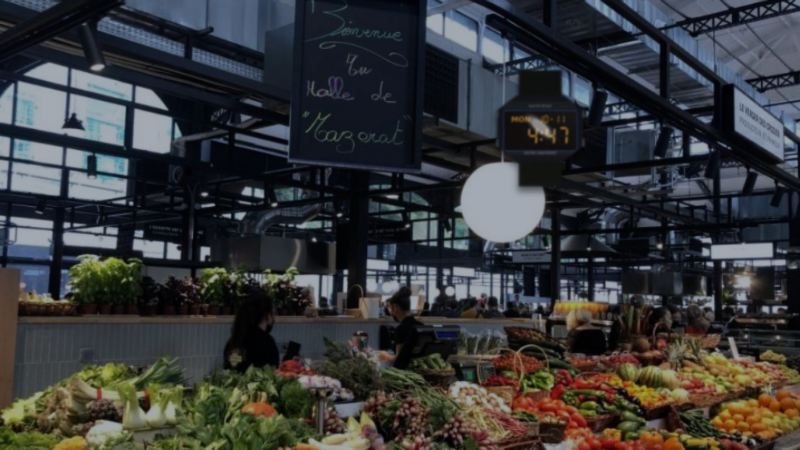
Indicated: 4,47
